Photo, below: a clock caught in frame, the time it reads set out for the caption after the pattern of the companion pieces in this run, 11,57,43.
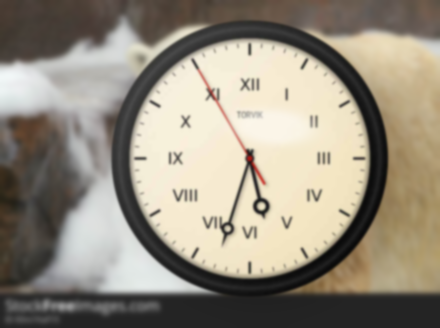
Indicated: 5,32,55
